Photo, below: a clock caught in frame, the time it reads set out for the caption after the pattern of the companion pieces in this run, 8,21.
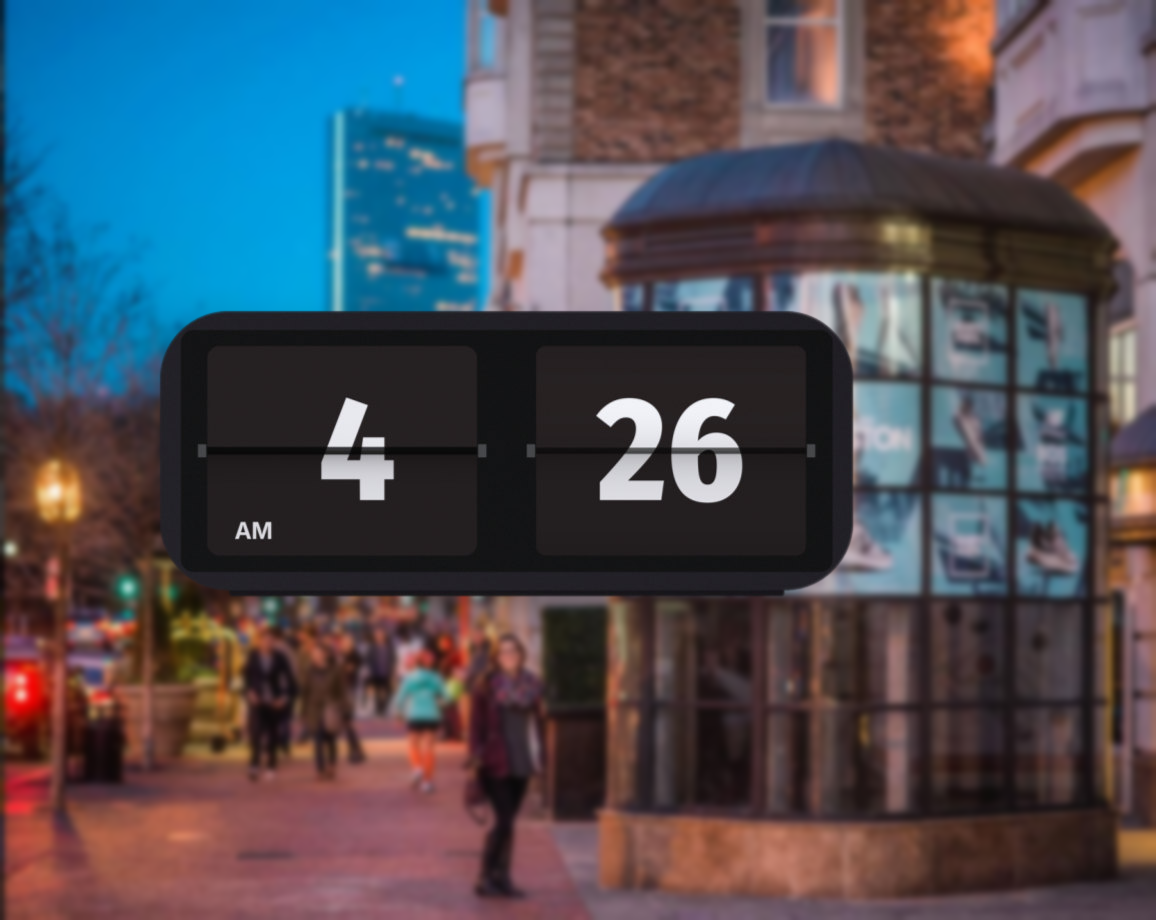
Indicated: 4,26
